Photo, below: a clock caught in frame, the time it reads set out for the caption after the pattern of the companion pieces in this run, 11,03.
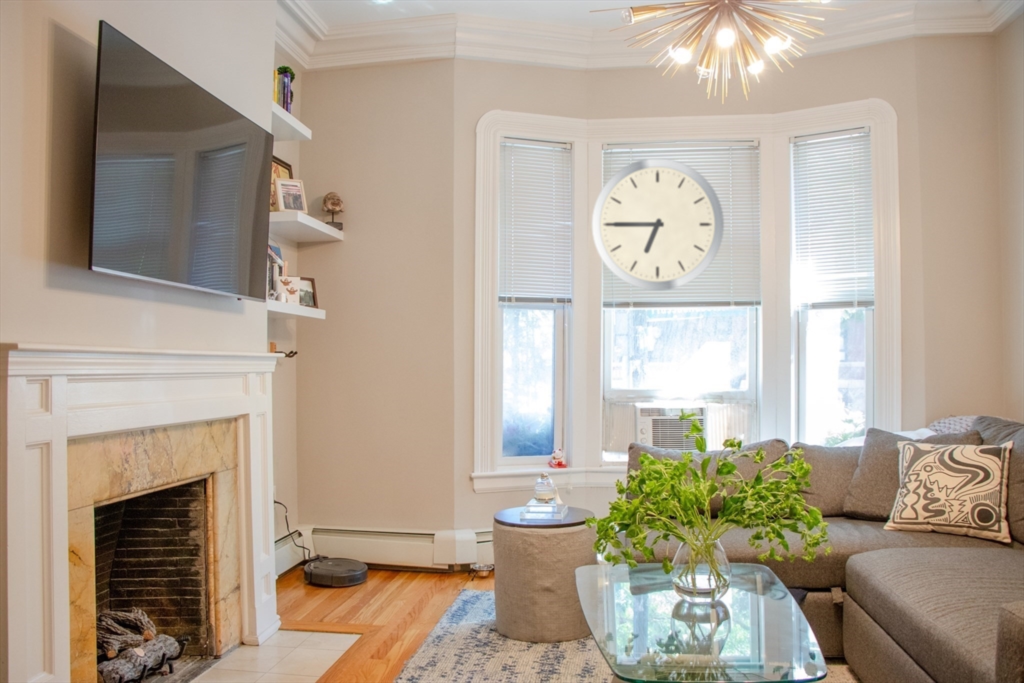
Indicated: 6,45
